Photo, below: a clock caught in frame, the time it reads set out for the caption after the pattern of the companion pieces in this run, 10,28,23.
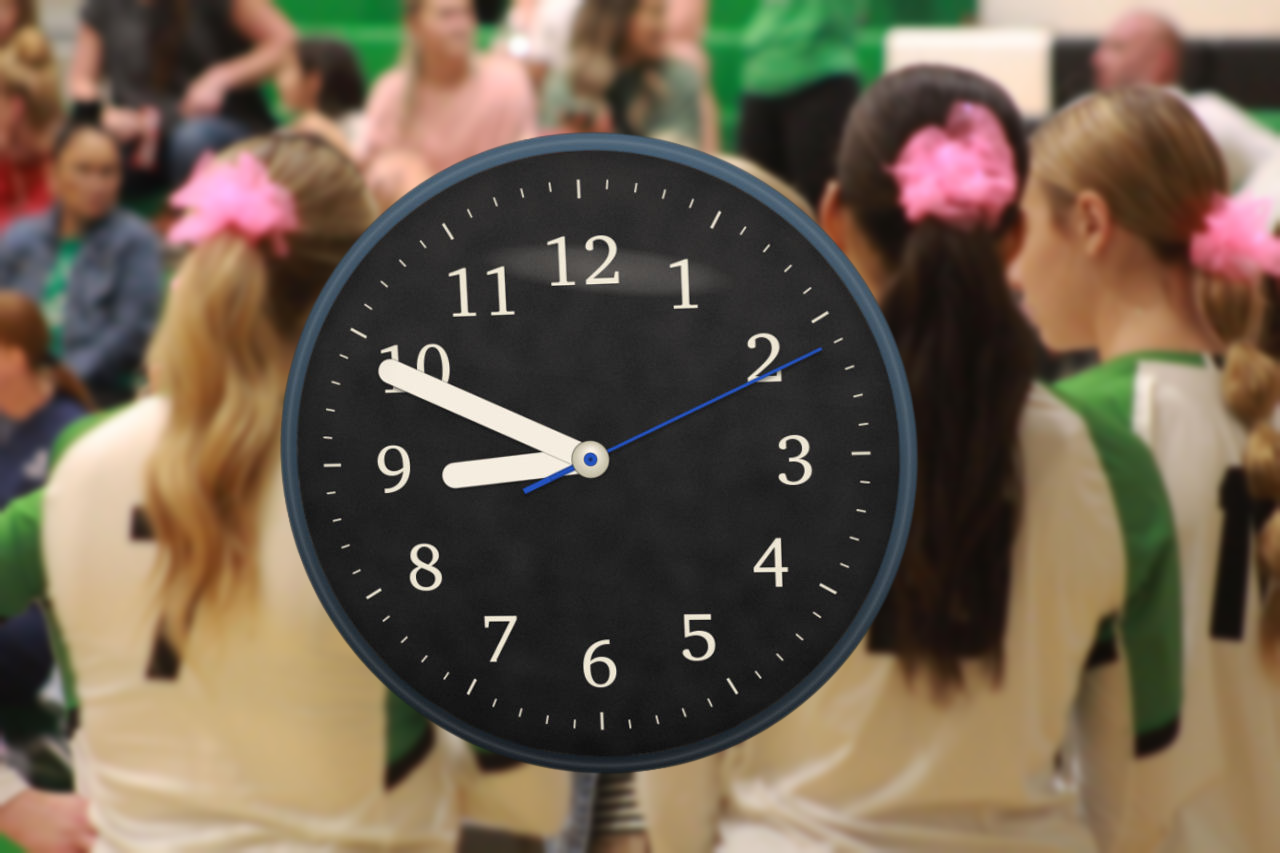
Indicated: 8,49,11
